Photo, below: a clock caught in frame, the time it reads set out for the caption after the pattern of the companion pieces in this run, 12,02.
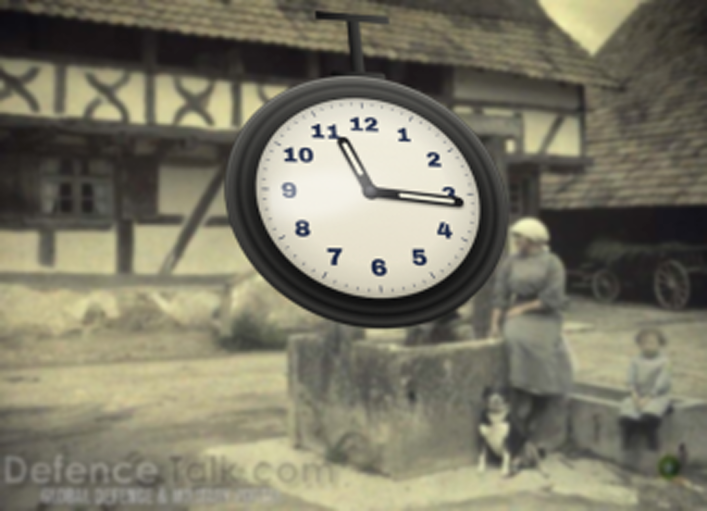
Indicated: 11,16
